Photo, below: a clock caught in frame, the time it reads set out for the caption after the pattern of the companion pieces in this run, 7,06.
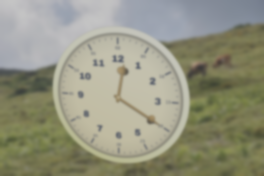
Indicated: 12,20
